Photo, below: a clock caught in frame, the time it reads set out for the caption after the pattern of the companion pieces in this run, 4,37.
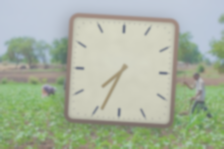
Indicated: 7,34
